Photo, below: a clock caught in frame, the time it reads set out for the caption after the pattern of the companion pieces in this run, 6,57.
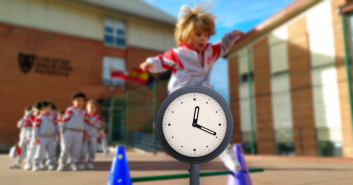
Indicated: 12,19
